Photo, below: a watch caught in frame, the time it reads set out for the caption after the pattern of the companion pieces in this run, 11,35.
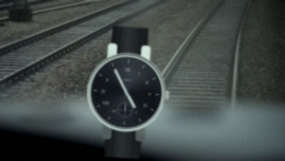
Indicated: 4,55
